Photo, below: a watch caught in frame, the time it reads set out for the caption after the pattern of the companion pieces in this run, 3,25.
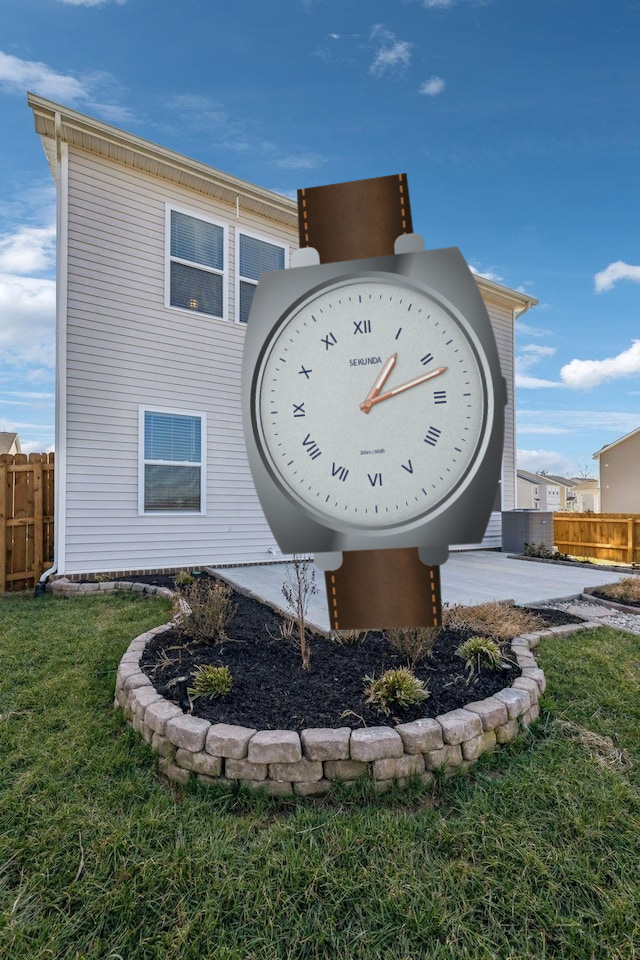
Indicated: 1,12
